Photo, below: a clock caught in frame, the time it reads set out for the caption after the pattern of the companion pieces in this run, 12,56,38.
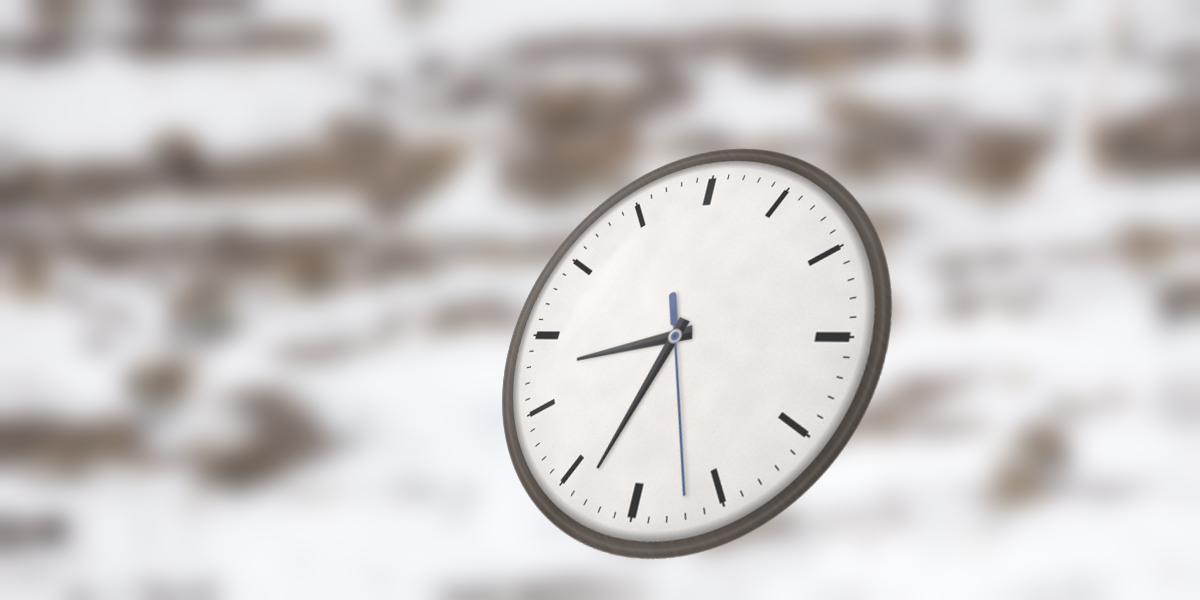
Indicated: 8,33,27
